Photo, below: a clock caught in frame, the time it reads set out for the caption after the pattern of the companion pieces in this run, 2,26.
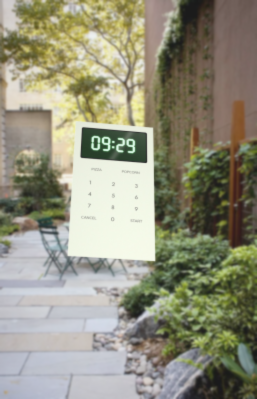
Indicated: 9,29
